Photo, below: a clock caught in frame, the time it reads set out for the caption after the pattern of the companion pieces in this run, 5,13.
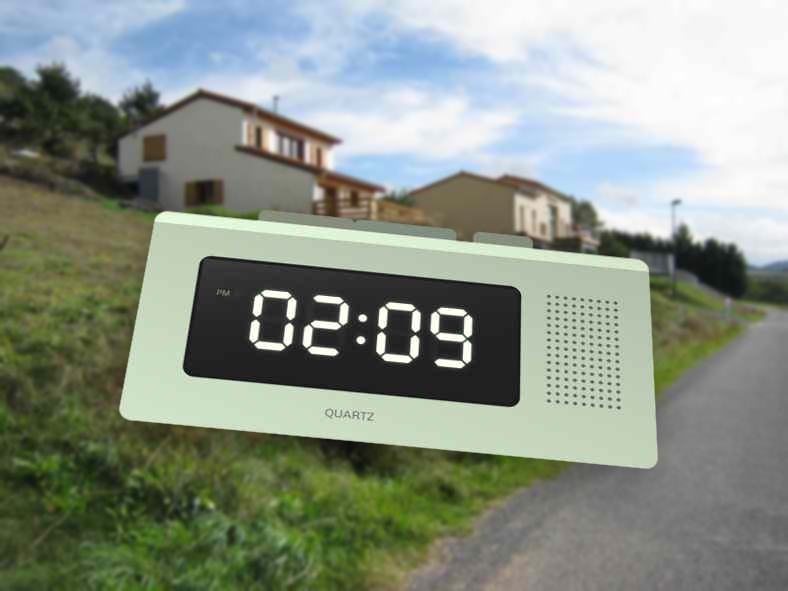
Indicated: 2,09
